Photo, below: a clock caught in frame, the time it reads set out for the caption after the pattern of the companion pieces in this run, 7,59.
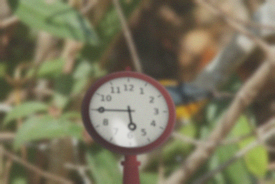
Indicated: 5,45
